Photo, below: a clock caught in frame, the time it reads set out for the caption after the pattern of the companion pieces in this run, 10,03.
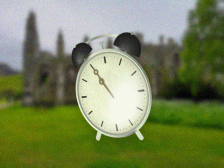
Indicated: 10,55
